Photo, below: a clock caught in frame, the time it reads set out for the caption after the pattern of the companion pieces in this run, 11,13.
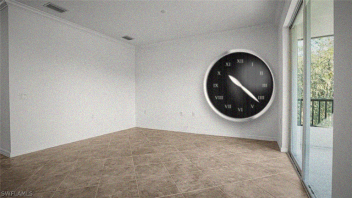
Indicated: 10,22
